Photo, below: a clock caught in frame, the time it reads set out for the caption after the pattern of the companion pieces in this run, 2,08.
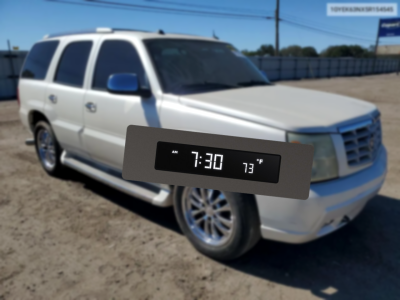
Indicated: 7,30
